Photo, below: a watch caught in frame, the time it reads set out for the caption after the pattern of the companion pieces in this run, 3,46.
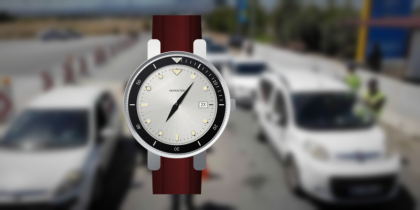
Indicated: 7,06
